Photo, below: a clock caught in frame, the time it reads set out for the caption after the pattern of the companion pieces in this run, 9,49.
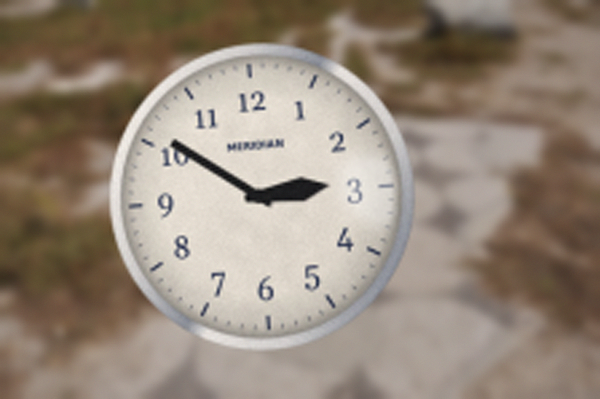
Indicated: 2,51
